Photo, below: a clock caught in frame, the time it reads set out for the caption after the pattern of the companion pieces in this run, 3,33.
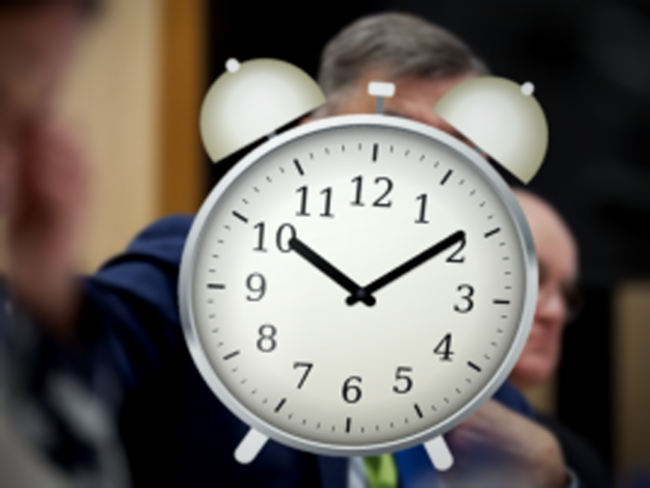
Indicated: 10,09
